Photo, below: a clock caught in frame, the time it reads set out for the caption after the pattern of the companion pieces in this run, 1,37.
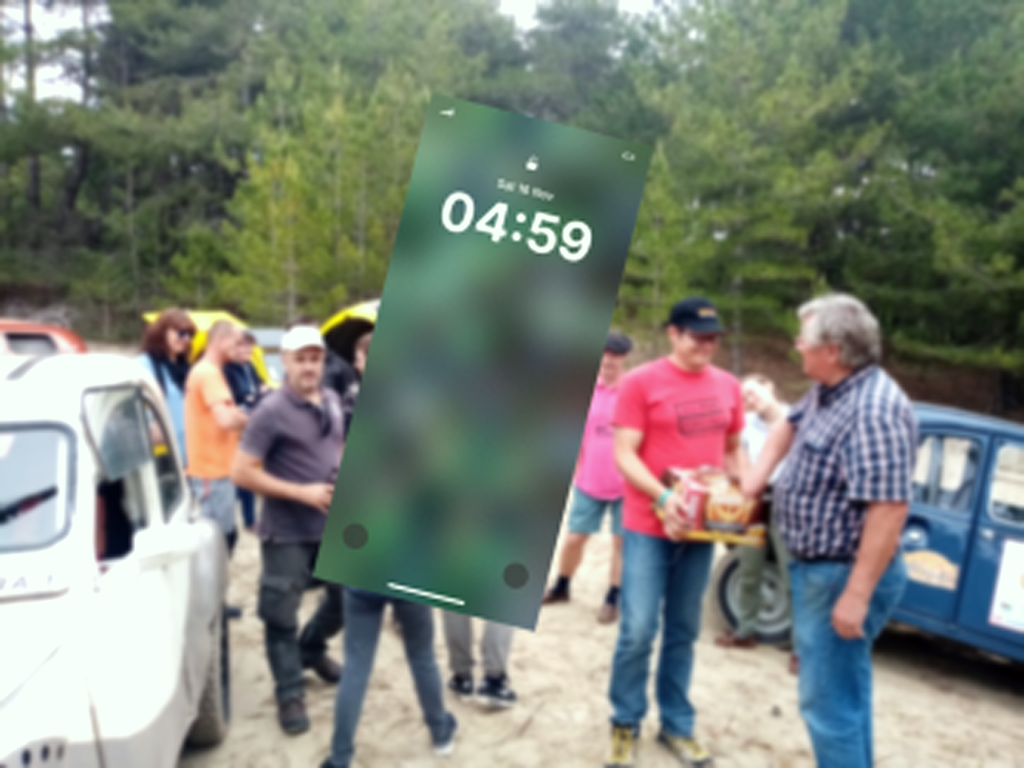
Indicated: 4,59
